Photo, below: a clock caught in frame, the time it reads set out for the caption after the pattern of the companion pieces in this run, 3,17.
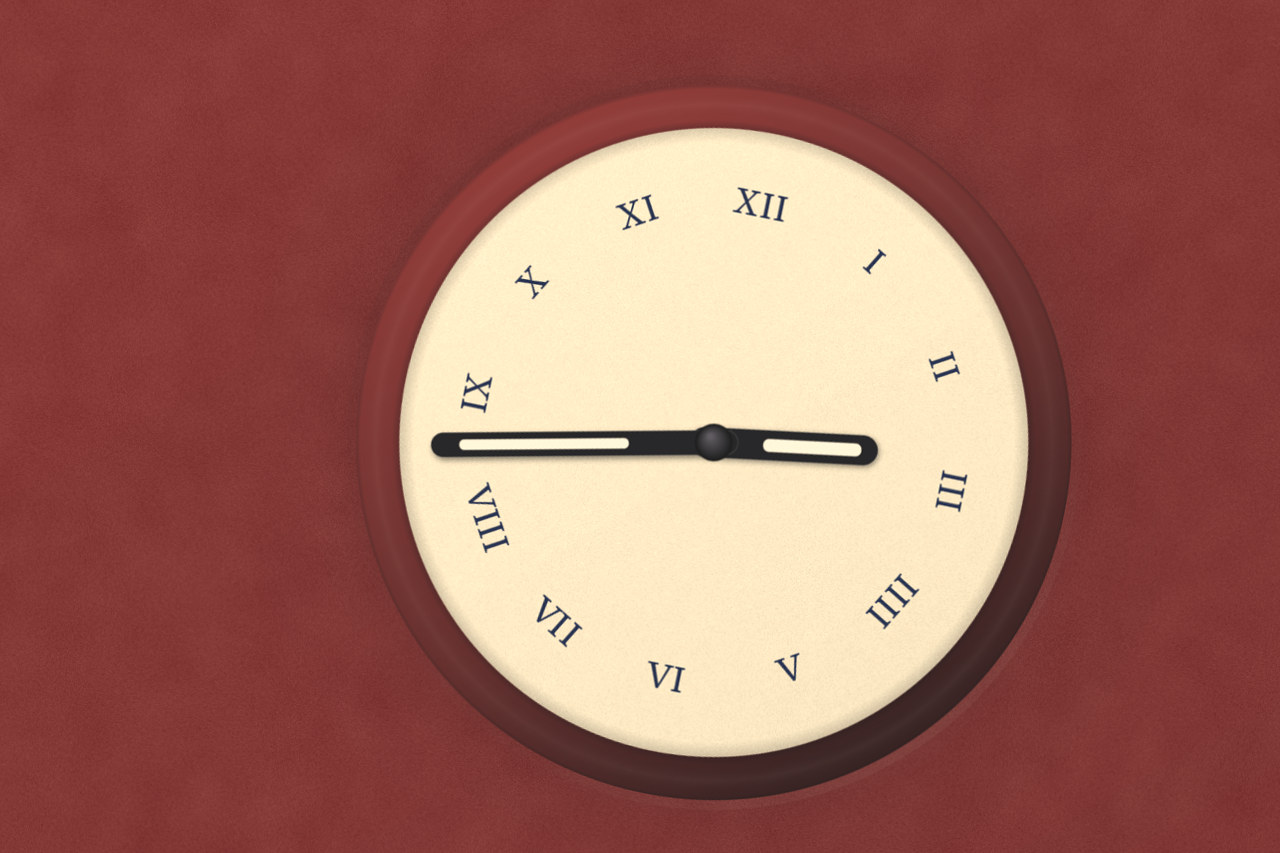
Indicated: 2,43
